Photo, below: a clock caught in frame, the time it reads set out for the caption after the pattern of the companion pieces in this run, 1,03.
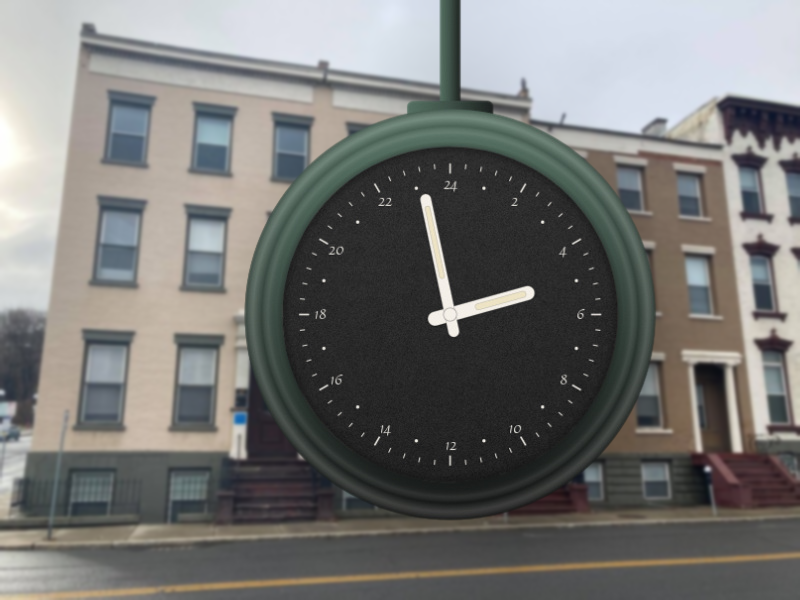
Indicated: 4,58
